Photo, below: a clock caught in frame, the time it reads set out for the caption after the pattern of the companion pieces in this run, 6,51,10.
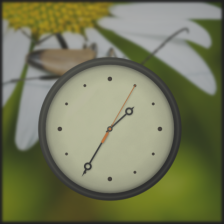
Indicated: 1,35,05
